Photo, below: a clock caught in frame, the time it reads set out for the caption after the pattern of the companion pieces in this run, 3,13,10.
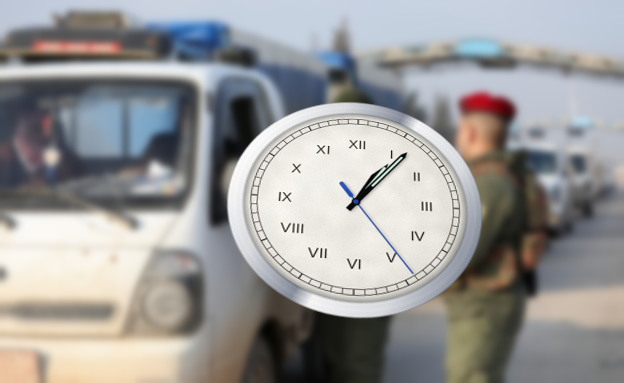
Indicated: 1,06,24
